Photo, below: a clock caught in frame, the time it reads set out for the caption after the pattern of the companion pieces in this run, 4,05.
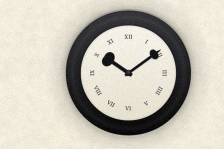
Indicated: 10,09
